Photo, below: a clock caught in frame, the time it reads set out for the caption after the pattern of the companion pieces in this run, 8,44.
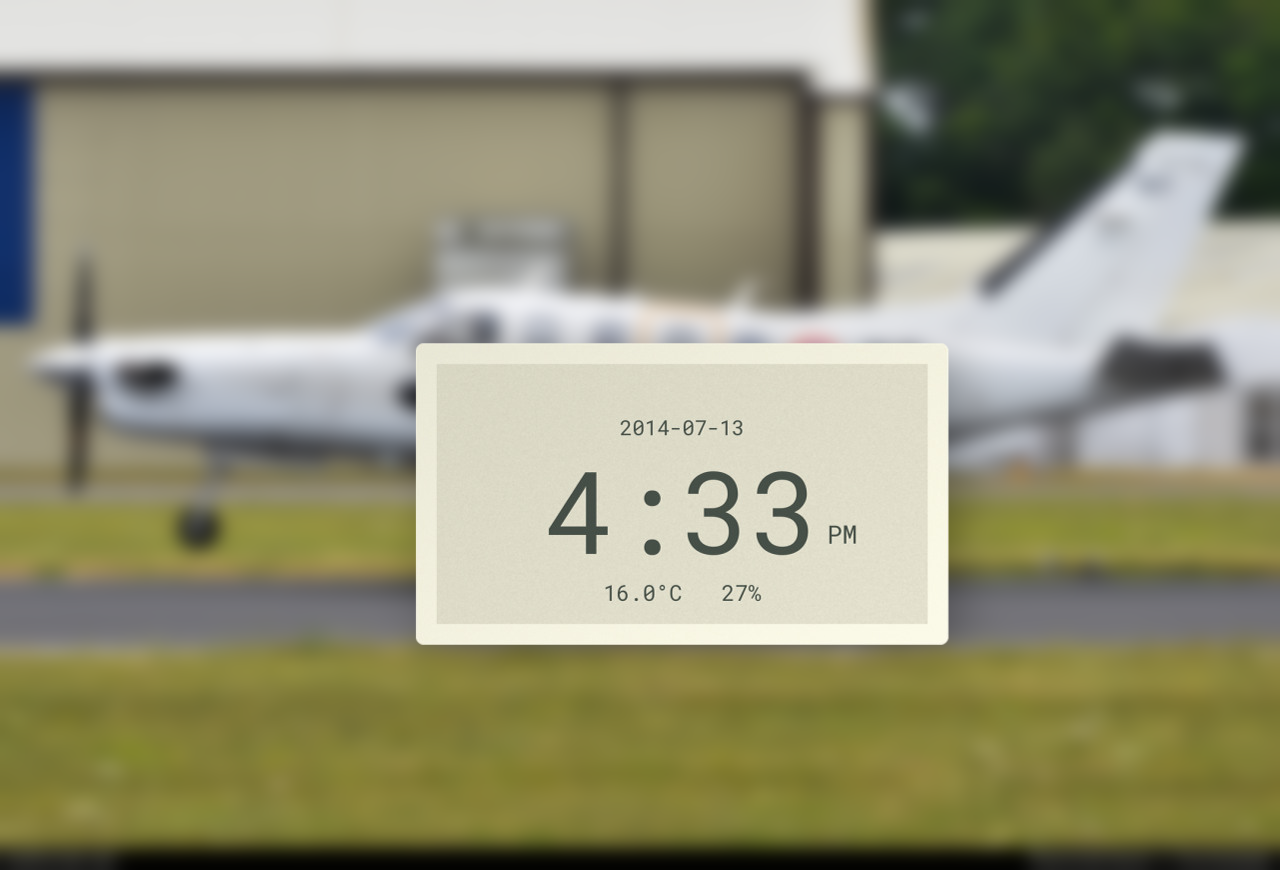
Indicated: 4,33
